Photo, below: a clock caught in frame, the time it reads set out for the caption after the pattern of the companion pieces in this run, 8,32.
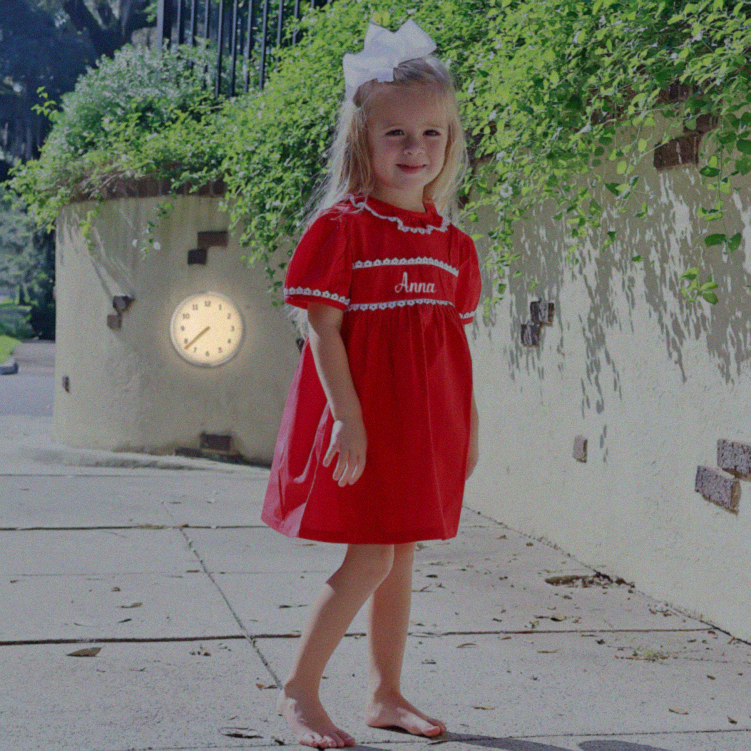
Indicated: 7,38
